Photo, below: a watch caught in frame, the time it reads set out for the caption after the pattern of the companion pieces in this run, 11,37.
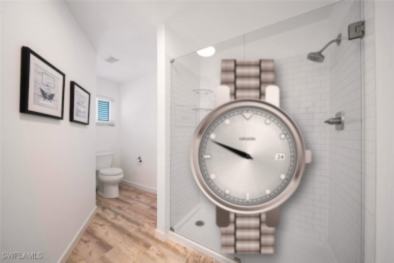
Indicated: 9,49
